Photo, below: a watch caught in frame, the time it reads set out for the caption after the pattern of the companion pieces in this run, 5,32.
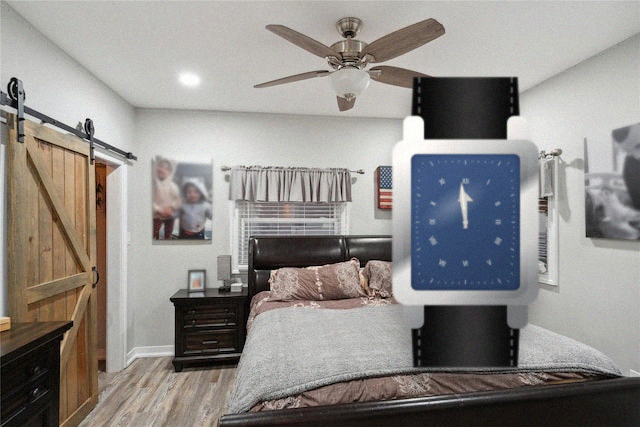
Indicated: 11,59
